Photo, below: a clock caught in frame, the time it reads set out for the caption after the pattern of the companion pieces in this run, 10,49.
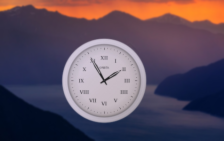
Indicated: 1,55
